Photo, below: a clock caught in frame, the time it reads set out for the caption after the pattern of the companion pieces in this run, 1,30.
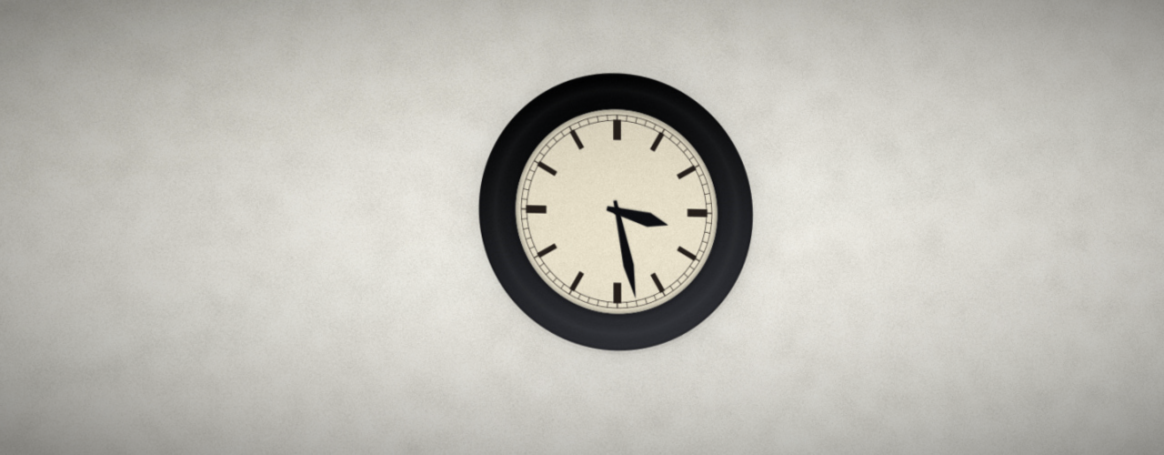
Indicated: 3,28
